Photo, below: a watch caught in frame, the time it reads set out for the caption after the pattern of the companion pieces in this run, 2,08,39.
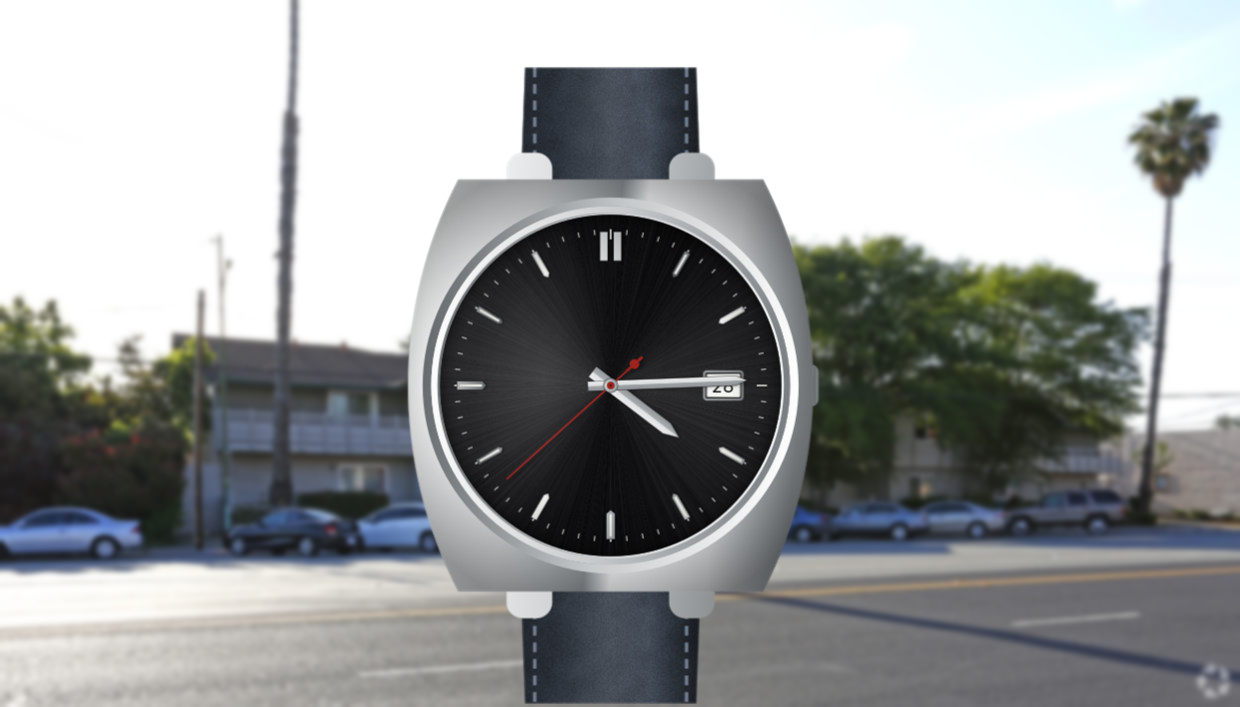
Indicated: 4,14,38
